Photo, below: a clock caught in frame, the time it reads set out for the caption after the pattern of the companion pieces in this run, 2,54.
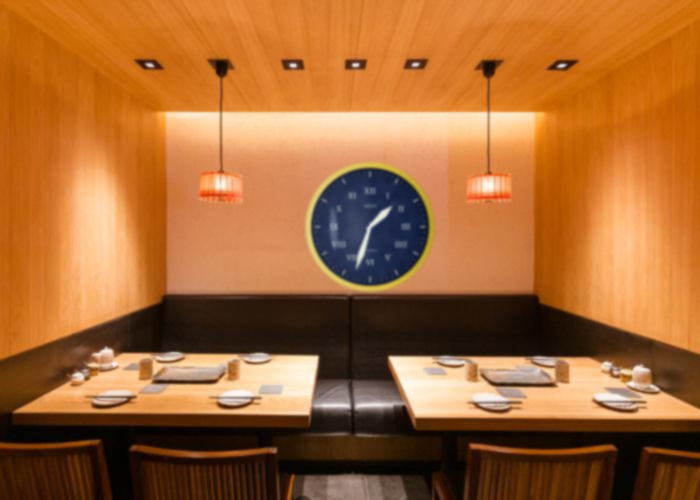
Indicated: 1,33
